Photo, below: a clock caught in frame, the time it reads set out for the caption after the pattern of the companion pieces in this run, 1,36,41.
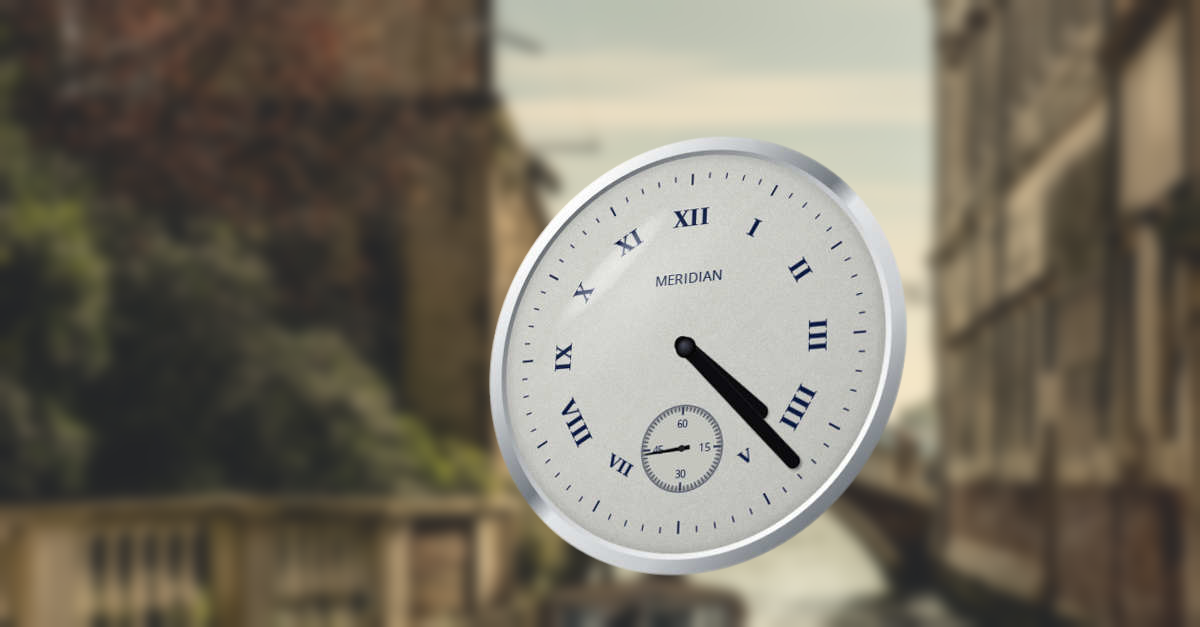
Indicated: 4,22,44
